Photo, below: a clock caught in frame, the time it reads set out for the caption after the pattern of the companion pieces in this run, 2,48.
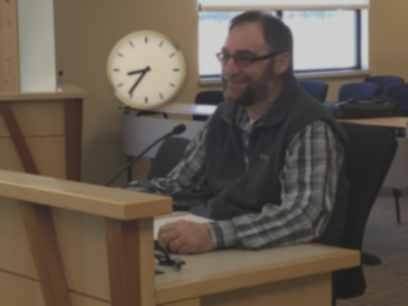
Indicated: 8,36
